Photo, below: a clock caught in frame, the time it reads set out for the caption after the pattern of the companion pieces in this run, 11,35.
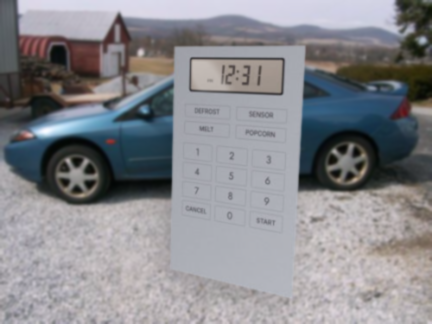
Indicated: 12,31
